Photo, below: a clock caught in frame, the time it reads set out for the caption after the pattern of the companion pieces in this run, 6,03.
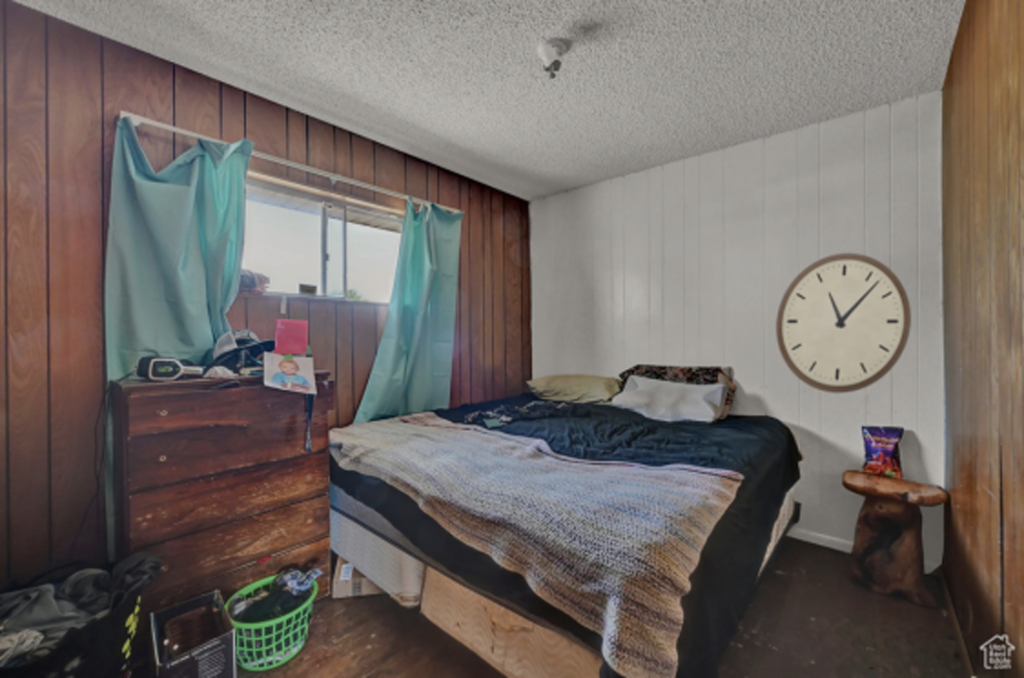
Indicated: 11,07
